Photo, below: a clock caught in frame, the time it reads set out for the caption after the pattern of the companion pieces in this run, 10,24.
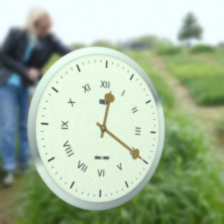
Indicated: 12,20
